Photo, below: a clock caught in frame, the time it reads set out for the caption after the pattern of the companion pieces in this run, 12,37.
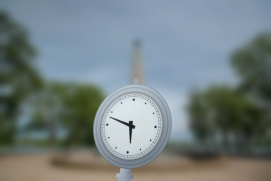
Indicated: 5,48
